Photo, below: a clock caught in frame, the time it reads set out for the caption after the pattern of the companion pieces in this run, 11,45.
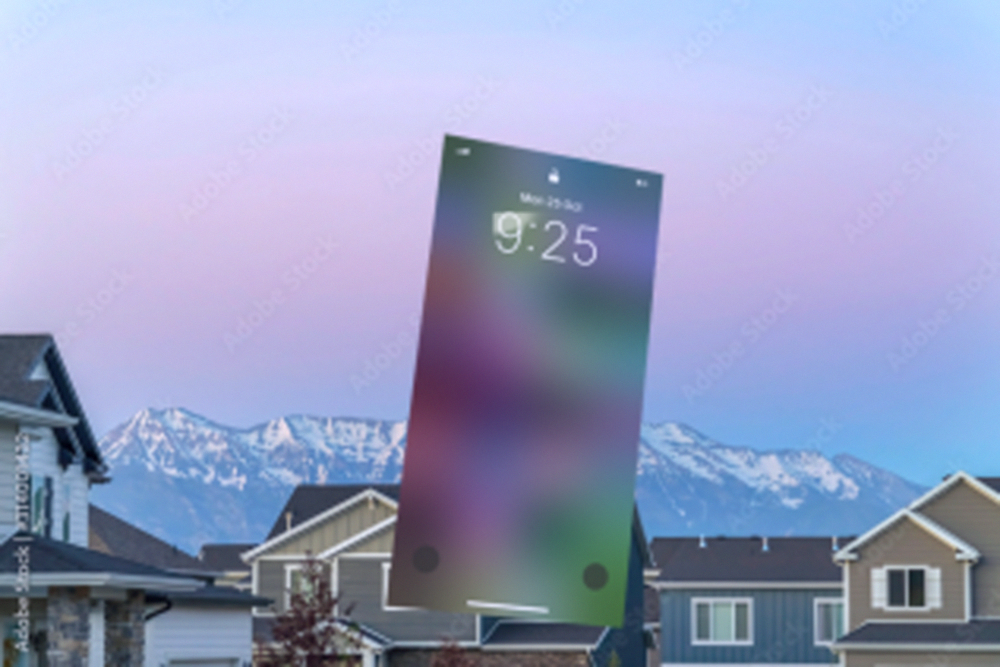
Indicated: 9,25
